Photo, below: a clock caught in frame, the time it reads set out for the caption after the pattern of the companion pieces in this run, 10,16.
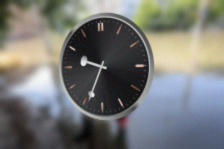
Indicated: 9,34
